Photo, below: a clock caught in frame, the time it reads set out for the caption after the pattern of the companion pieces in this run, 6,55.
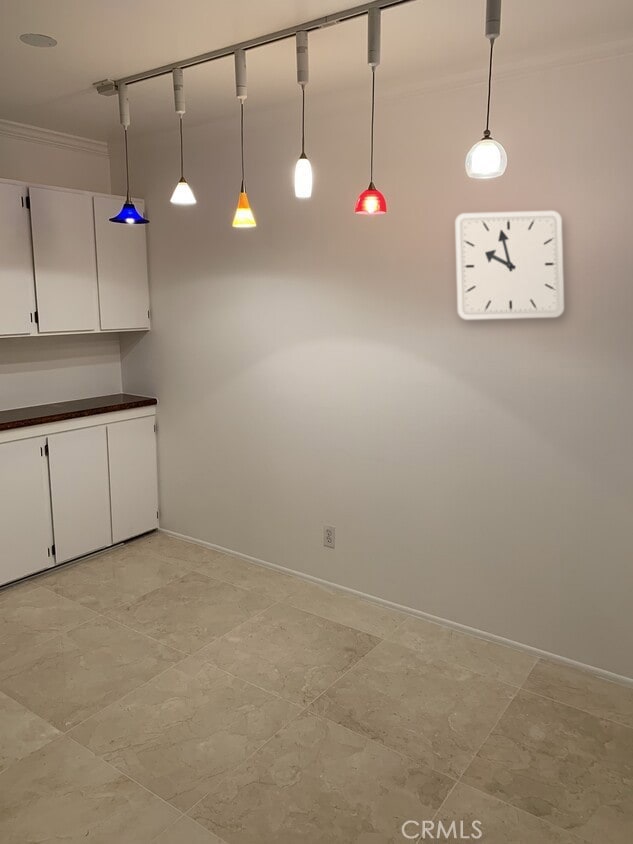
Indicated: 9,58
